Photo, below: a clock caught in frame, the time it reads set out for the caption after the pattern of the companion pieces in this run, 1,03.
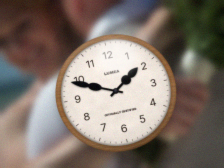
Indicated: 1,49
